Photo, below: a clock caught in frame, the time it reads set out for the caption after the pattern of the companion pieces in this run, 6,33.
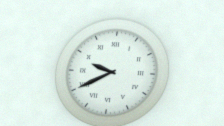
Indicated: 9,40
